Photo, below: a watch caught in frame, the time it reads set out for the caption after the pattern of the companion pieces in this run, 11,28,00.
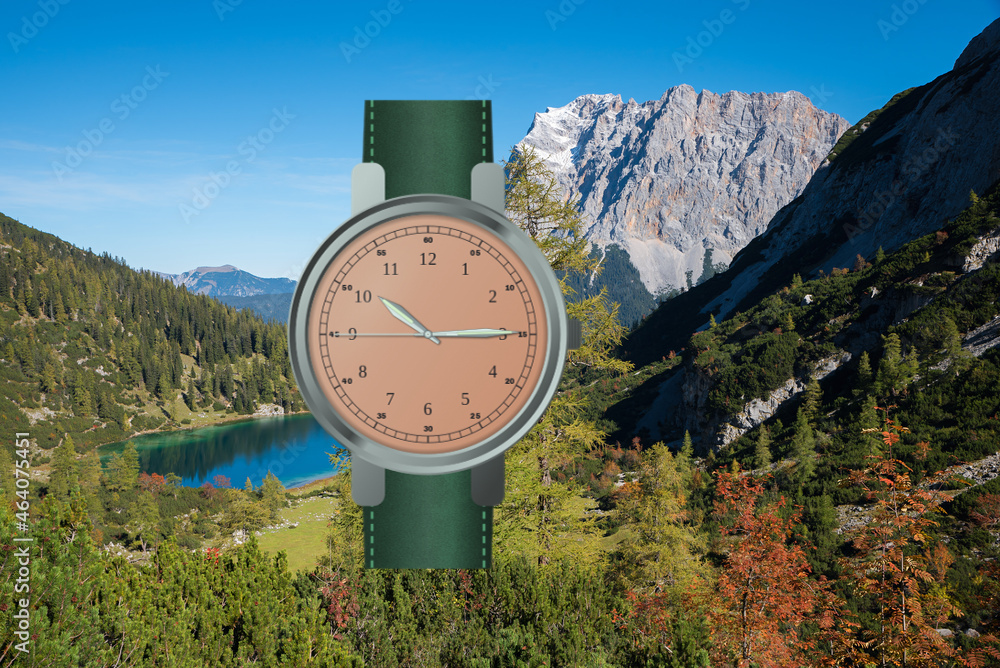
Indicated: 10,14,45
